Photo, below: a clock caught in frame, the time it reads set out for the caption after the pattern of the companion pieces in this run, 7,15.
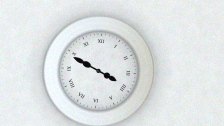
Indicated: 3,49
